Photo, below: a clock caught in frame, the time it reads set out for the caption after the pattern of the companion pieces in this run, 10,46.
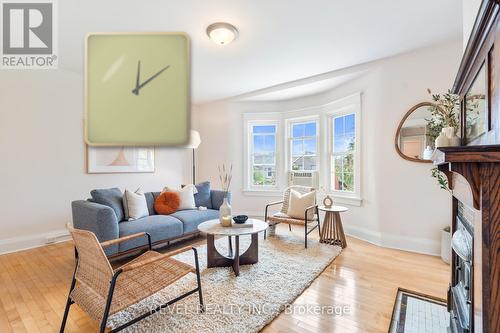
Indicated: 12,09
